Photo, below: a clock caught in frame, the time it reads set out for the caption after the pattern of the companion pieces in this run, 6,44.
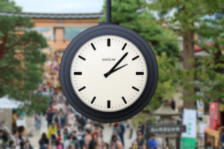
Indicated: 2,07
